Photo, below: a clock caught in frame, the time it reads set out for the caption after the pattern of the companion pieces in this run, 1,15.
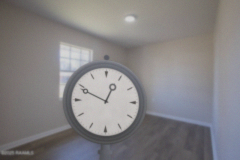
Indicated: 12,49
